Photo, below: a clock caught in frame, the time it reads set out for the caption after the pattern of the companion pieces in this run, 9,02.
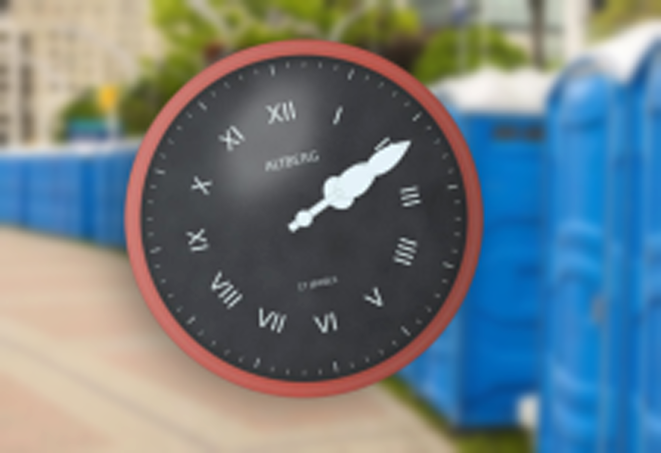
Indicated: 2,11
